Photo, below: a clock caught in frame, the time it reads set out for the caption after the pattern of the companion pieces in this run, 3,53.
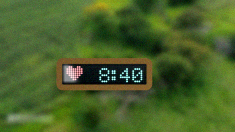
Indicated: 8,40
